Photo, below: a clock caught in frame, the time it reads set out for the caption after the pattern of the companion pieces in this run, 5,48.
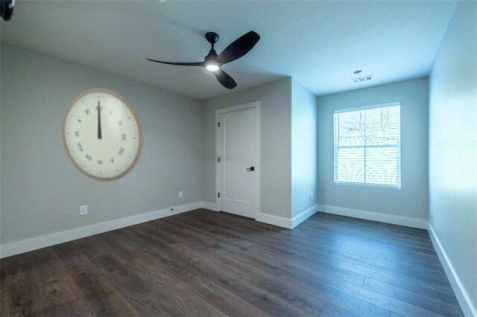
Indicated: 12,00
